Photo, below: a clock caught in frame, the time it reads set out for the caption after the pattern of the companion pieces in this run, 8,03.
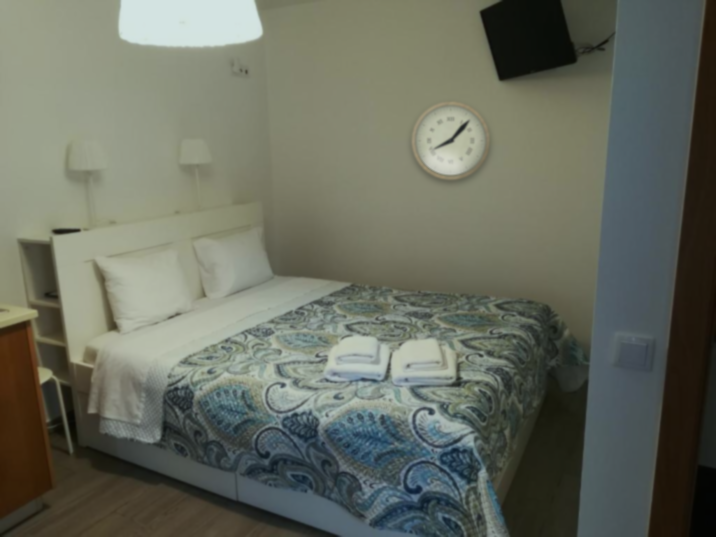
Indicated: 8,07
